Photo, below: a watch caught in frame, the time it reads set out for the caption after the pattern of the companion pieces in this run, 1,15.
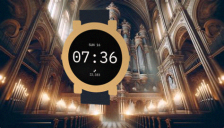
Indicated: 7,36
